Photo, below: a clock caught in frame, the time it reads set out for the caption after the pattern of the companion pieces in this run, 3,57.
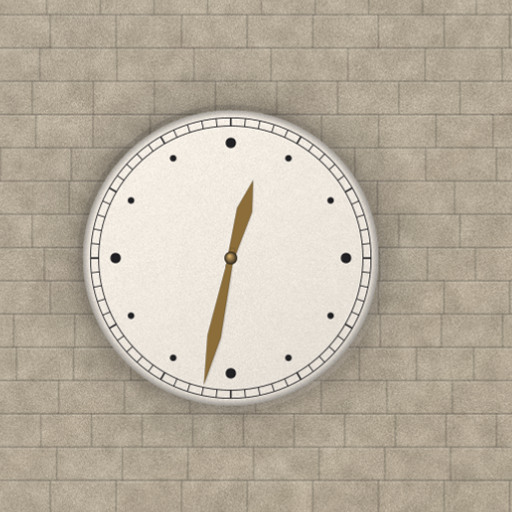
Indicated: 12,32
